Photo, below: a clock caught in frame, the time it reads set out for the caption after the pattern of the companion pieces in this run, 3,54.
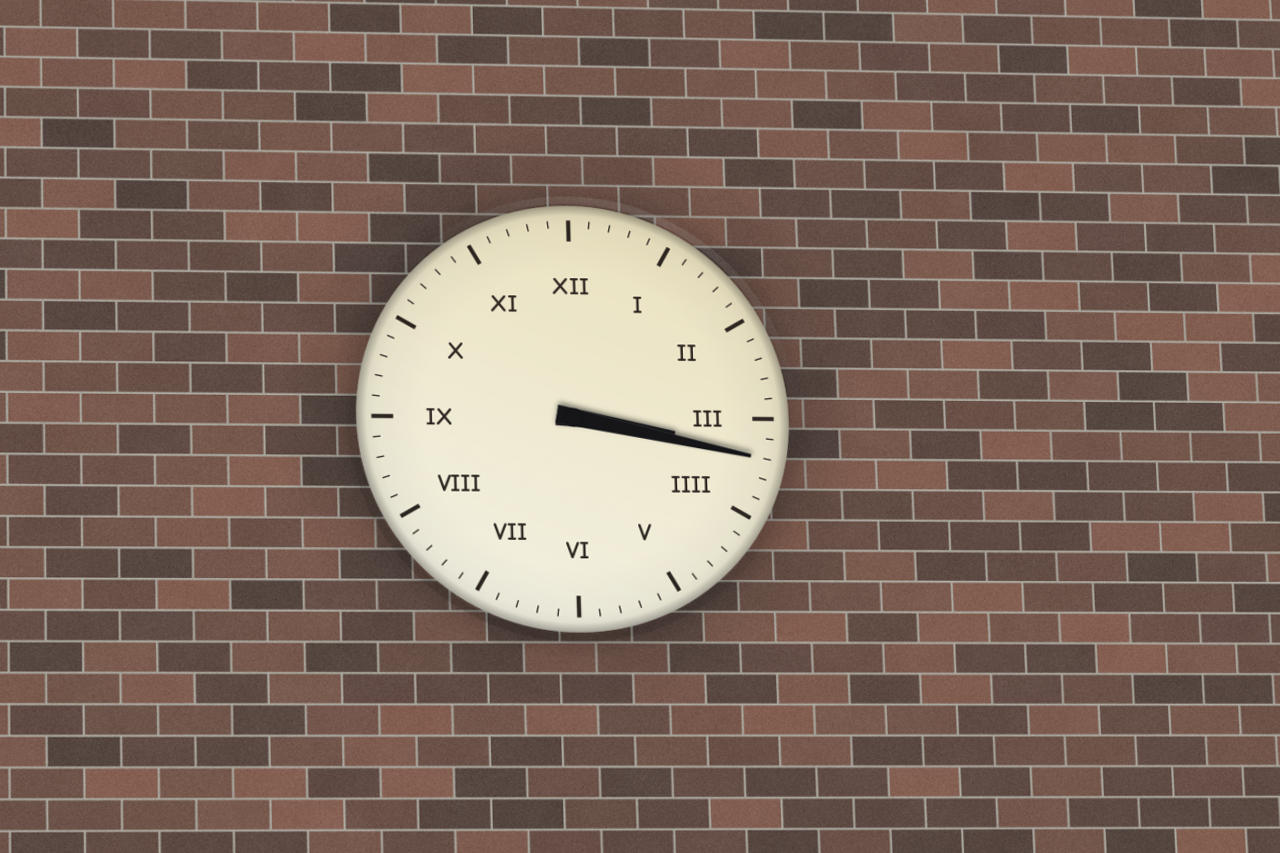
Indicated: 3,17
